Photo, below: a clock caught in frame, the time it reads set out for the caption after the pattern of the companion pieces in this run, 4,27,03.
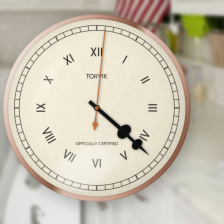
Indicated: 4,22,01
